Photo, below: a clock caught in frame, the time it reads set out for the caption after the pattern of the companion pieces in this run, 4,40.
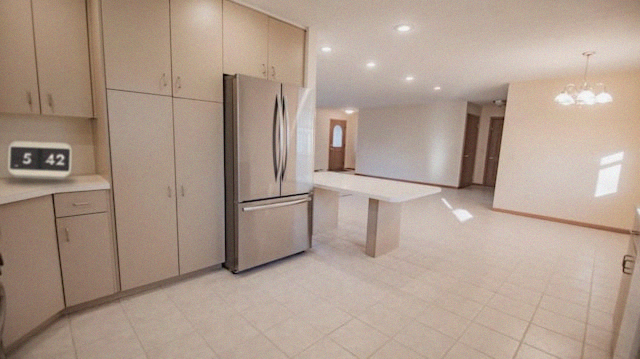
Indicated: 5,42
